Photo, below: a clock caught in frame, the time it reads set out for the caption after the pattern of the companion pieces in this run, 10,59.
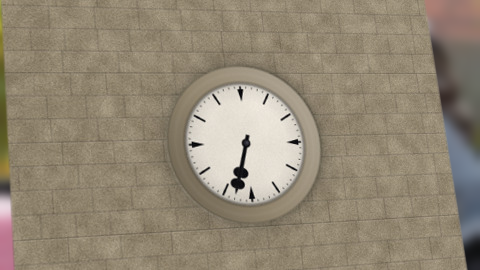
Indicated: 6,33
